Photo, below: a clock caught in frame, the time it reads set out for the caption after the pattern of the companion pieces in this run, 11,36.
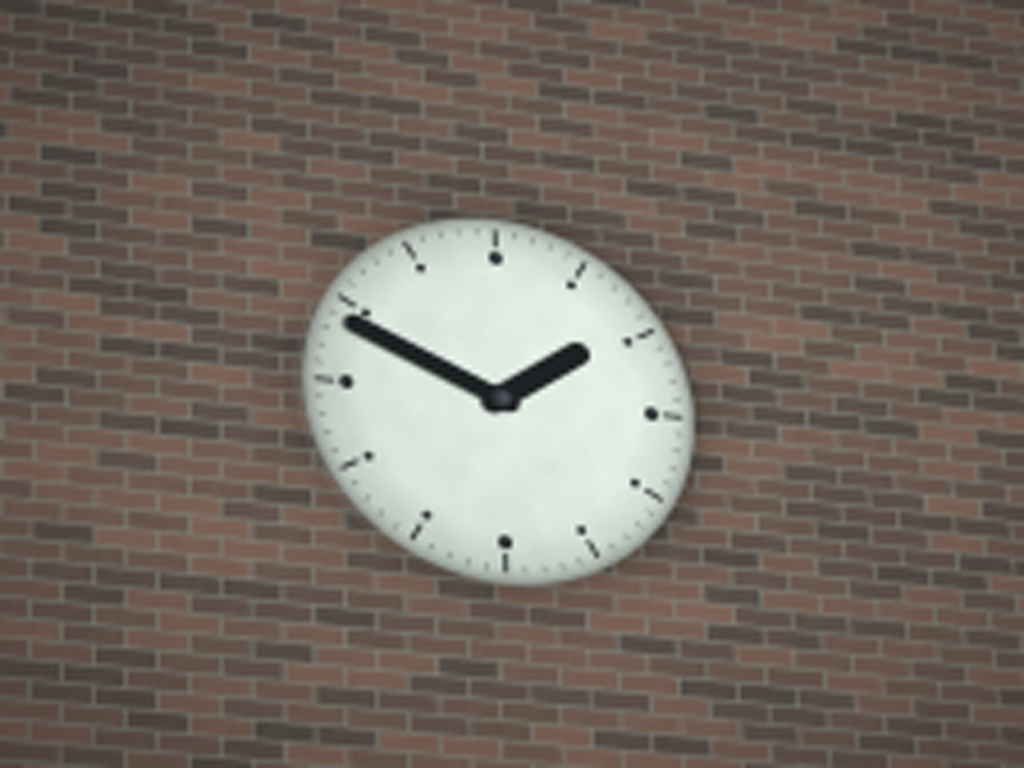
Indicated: 1,49
